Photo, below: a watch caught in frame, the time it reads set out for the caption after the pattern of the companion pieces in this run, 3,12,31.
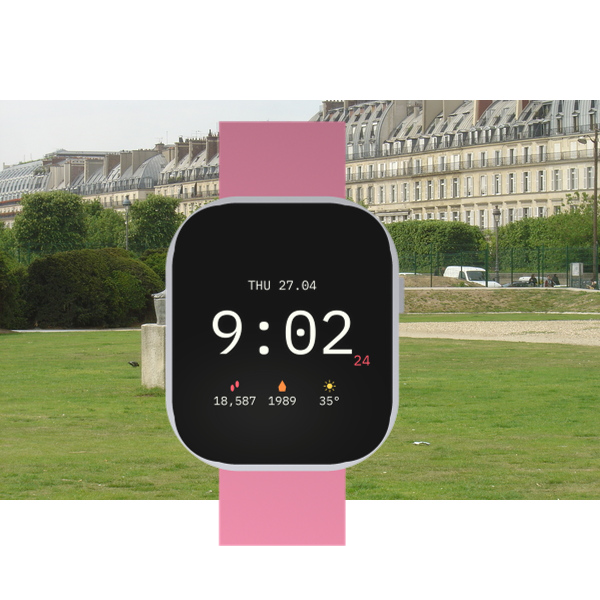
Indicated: 9,02,24
